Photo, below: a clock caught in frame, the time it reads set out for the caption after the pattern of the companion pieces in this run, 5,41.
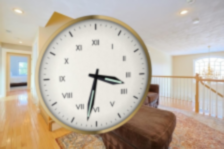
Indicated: 3,32
